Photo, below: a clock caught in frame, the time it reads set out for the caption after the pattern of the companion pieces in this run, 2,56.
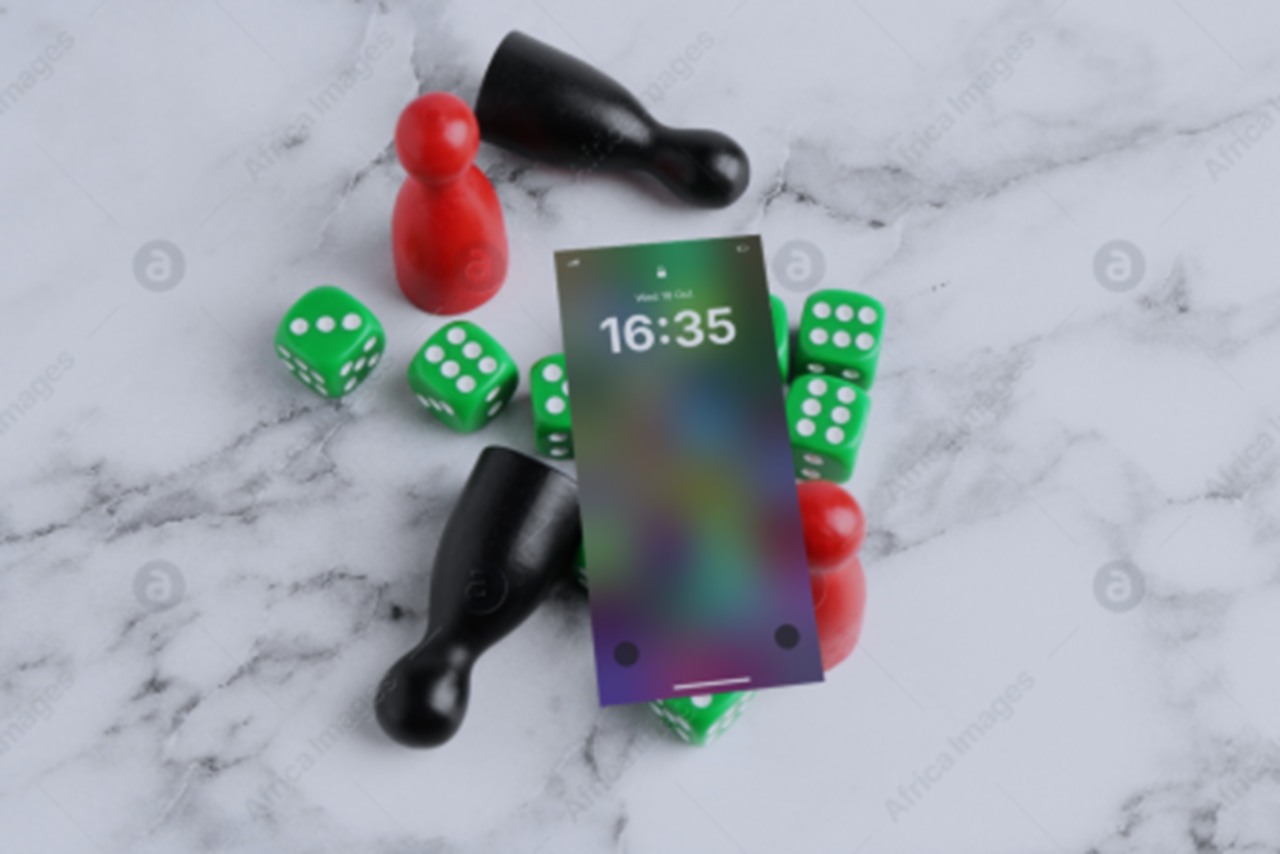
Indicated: 16,35
